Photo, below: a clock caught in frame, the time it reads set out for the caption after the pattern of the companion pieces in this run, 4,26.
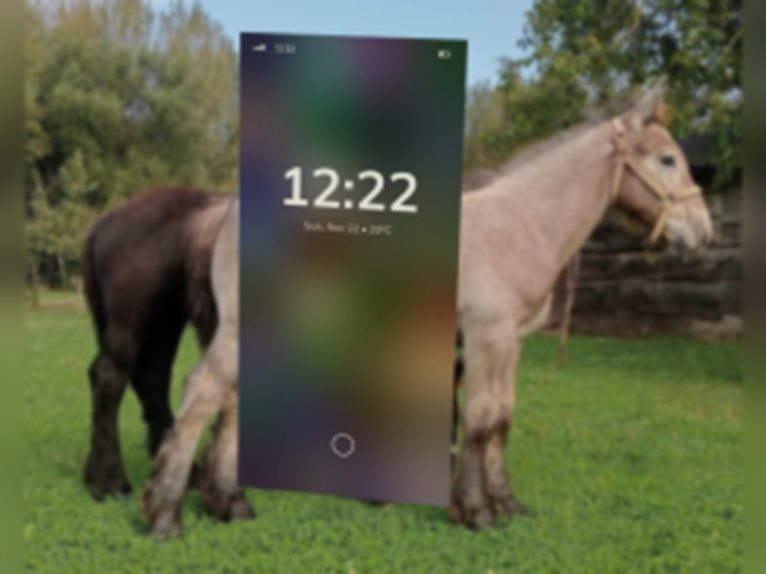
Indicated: 12,22
